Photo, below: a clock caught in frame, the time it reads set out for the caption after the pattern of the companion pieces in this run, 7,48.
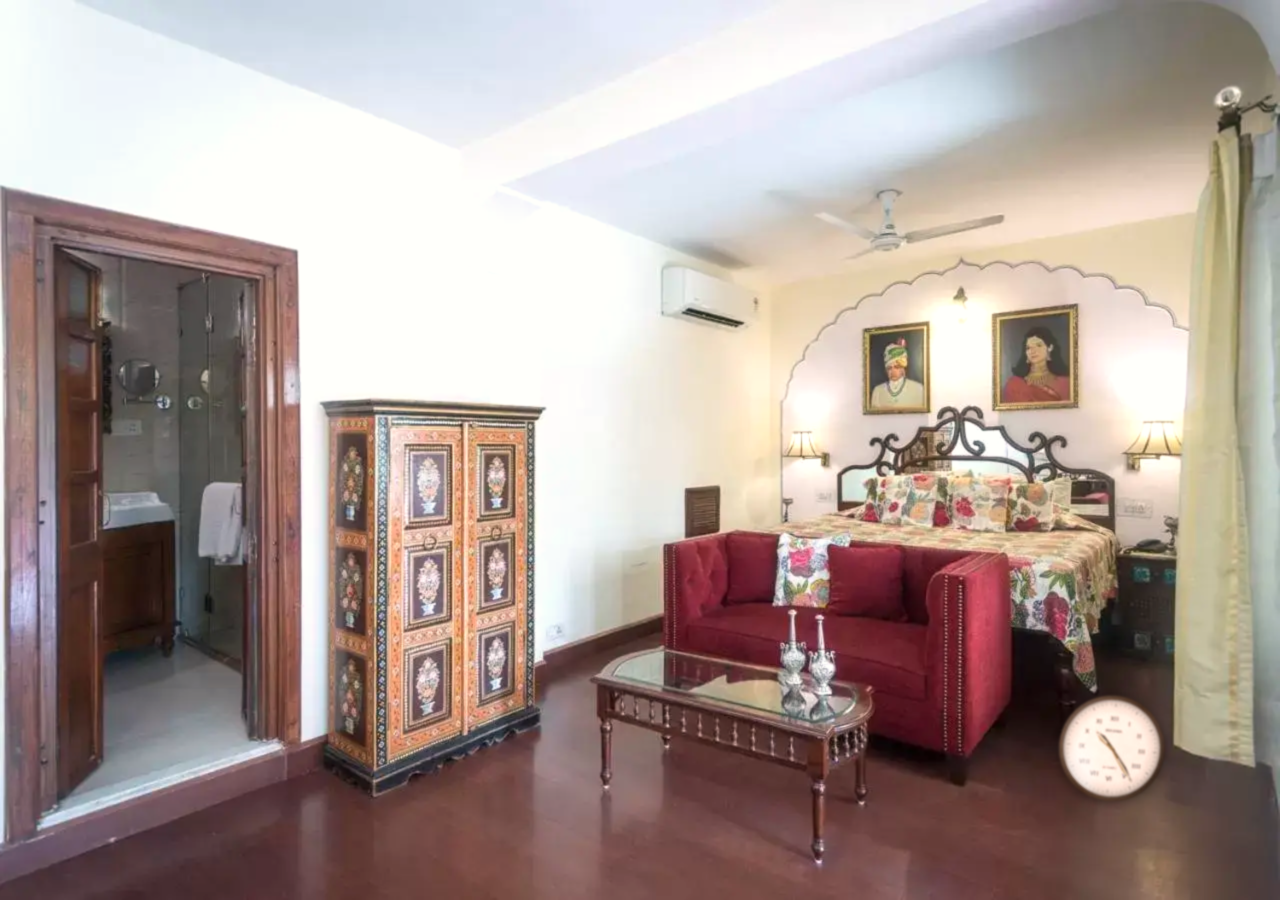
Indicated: 10,24
